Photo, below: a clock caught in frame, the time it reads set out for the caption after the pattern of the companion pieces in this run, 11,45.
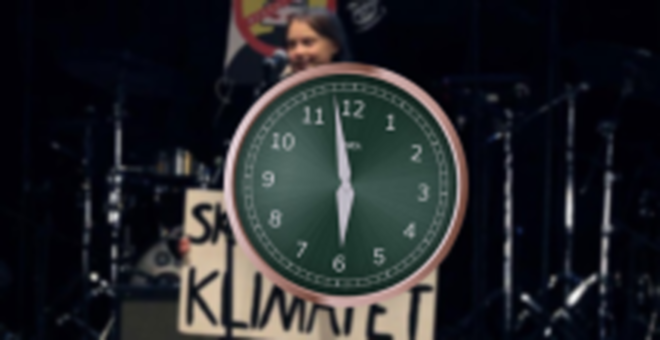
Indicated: 5,58
